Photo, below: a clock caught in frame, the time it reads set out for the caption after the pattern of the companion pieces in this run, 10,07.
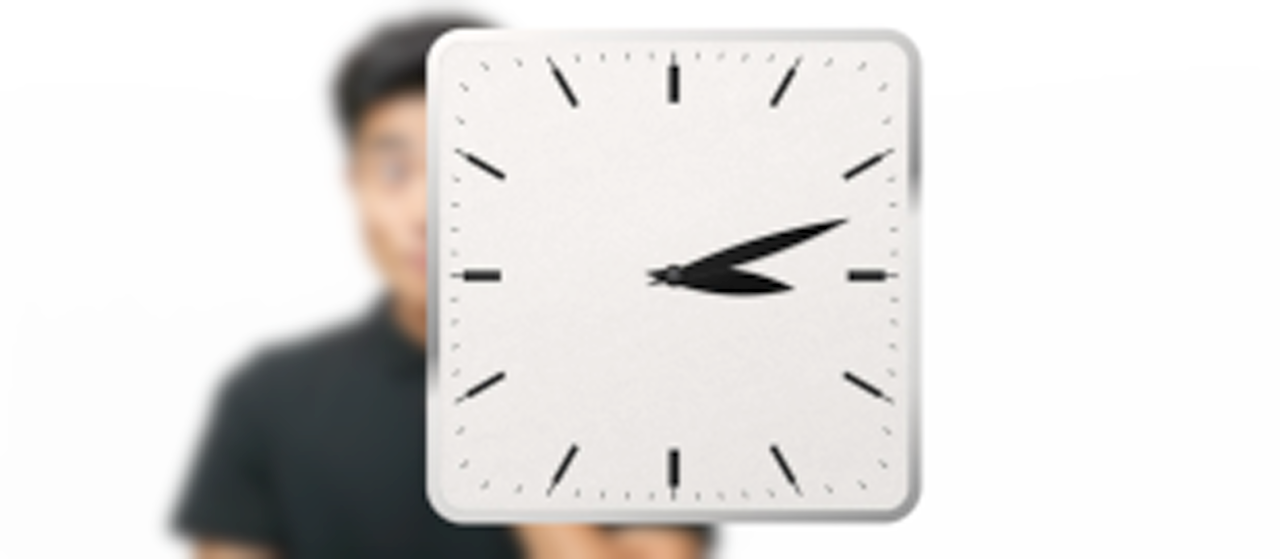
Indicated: 3,12
